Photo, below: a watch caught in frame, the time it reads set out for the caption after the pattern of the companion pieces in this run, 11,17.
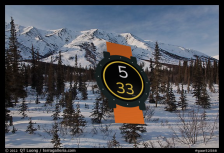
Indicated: 5,33
